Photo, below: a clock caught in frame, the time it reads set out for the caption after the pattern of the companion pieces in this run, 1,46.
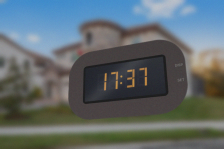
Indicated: 17,37
